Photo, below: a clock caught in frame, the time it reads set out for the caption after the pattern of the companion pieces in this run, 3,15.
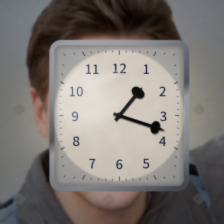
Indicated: 1,18
